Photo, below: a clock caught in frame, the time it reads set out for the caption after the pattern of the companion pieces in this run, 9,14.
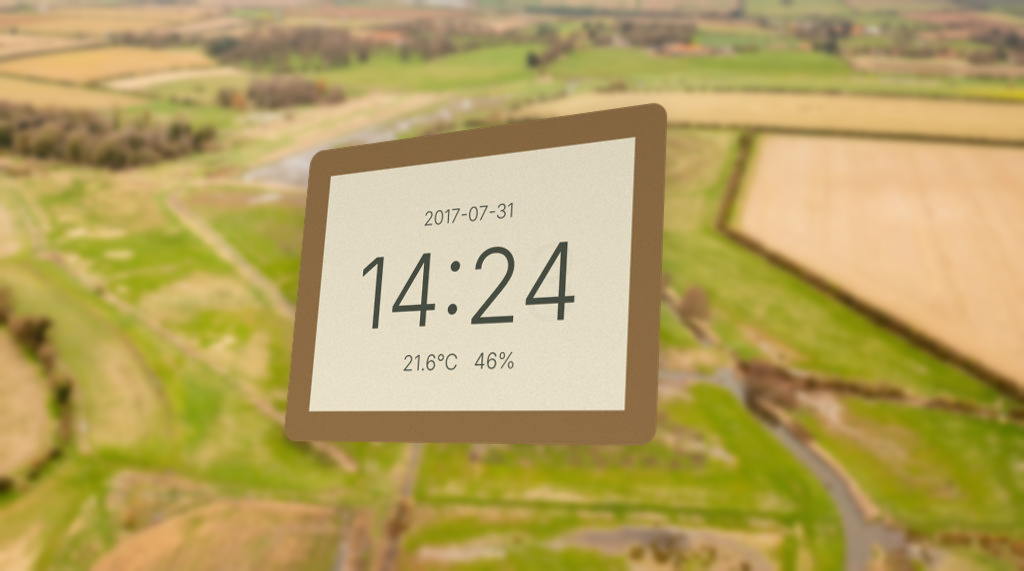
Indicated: 14,24
